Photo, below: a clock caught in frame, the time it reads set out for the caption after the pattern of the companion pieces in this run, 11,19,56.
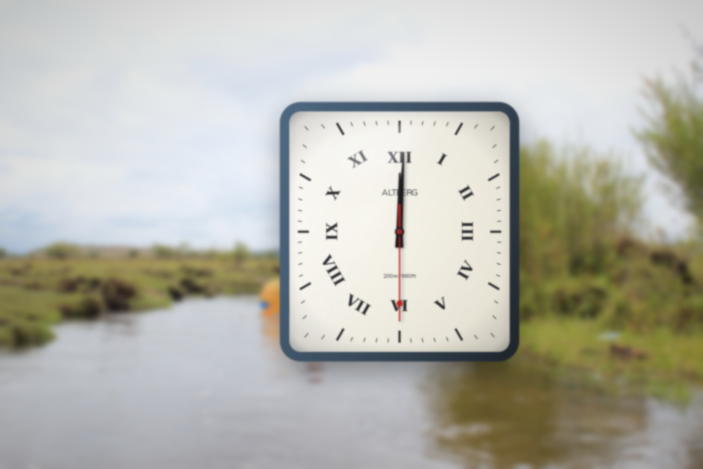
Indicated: 12,00,30
